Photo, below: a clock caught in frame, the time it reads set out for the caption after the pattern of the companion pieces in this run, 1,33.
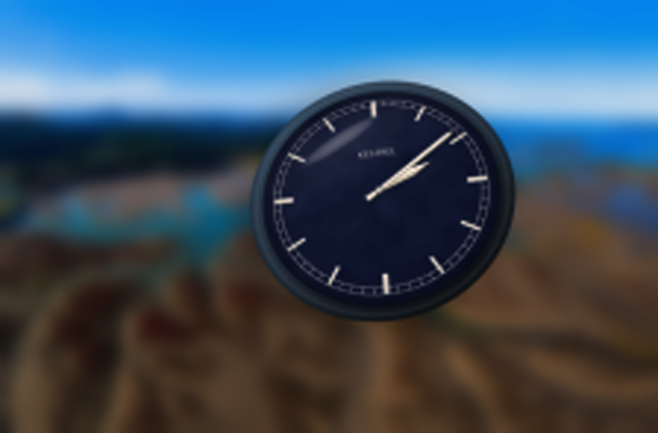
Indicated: 2,09
